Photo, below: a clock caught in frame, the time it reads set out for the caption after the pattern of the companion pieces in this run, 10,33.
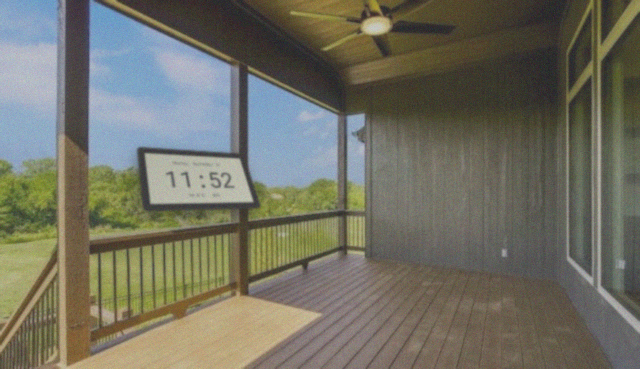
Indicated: 11,52
